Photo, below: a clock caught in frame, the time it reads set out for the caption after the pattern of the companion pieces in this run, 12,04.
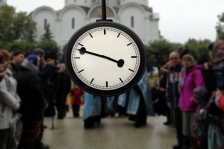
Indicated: 3,48
